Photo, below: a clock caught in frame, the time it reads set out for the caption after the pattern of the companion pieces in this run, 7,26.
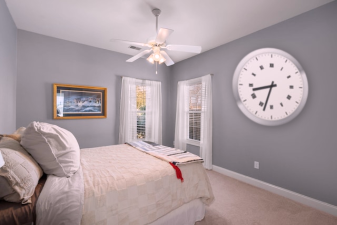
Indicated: 8,33
